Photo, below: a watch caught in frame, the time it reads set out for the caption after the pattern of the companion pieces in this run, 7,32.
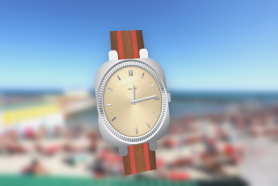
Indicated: 12,14
